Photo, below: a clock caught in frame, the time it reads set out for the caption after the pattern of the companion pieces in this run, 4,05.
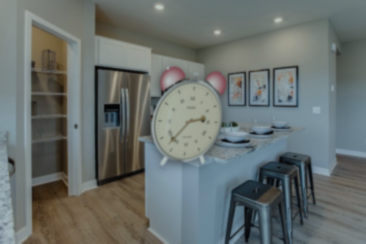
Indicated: 2,37
